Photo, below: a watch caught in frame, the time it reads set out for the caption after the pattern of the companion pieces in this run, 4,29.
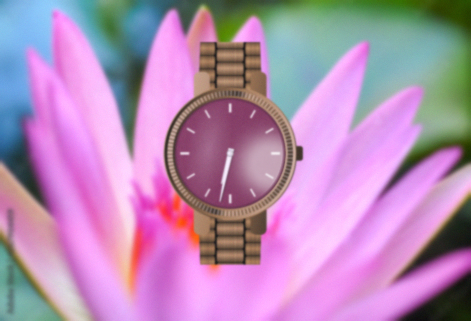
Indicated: 6,32
